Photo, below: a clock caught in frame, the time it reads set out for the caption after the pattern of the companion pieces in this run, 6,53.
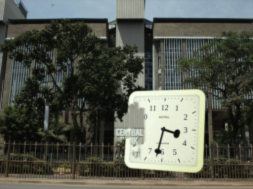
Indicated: 3,32
